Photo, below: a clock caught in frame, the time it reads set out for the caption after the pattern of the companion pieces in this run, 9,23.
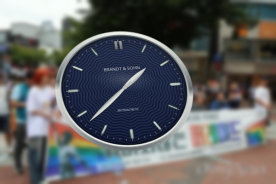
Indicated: 1,38
